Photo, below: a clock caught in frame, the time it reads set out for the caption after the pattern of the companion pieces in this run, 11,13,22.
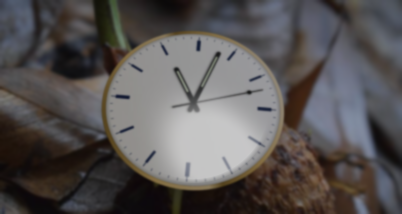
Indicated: 11,03,12
